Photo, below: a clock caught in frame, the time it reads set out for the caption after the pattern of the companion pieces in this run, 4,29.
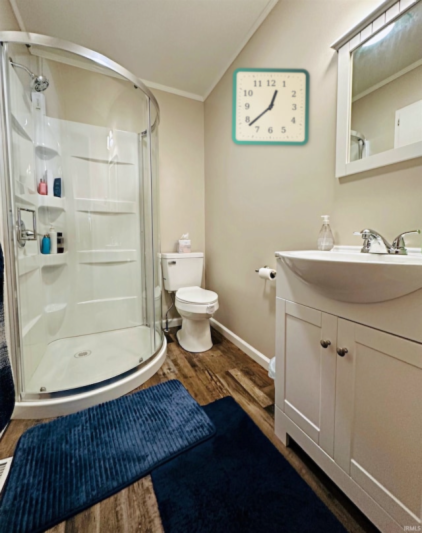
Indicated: 12,38
